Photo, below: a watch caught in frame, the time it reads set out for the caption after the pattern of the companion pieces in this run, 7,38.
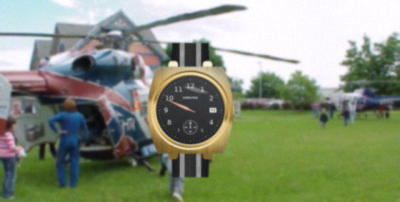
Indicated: 9,49
